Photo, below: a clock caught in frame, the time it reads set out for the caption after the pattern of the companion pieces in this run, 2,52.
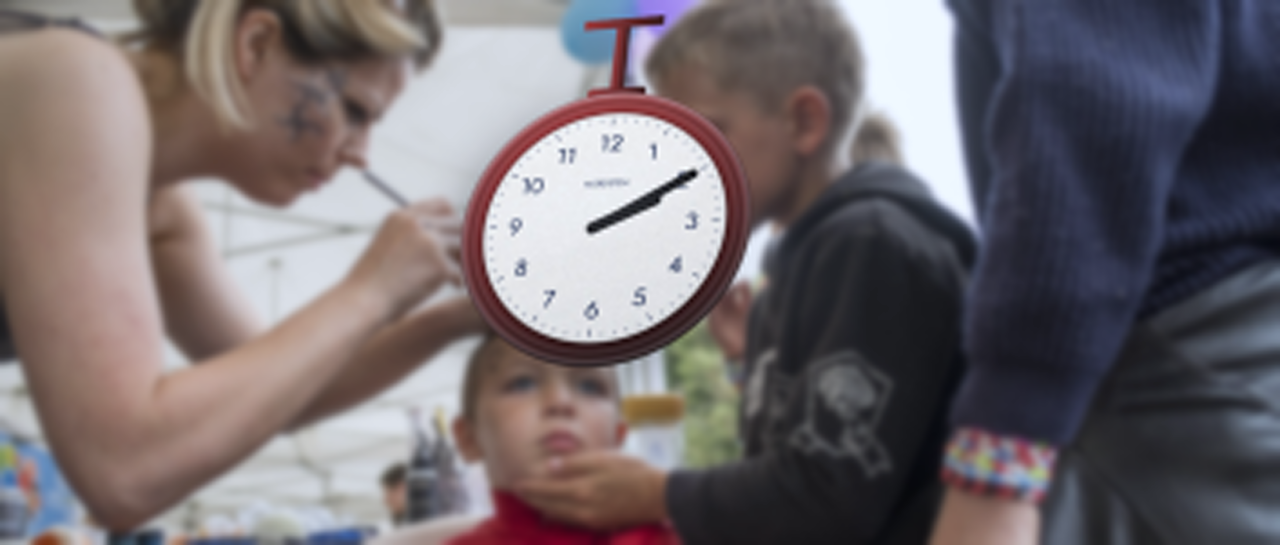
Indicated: 2,10
